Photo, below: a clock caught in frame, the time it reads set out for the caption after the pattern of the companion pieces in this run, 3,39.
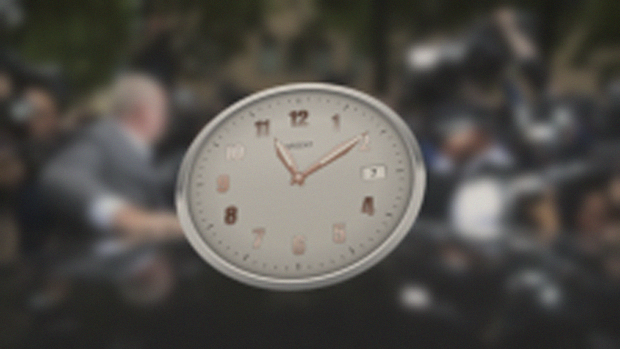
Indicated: 11,09
